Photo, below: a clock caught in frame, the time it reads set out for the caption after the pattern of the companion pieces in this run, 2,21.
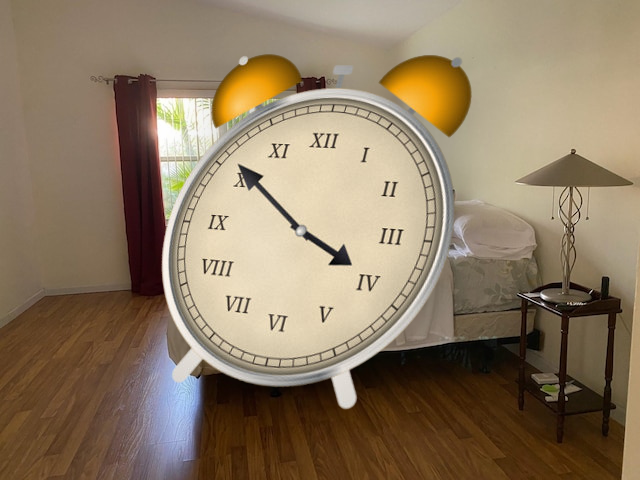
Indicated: 3,51
